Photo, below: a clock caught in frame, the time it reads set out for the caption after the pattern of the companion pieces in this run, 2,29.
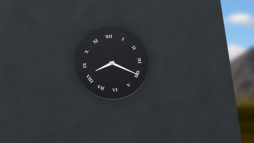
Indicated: 8,20
